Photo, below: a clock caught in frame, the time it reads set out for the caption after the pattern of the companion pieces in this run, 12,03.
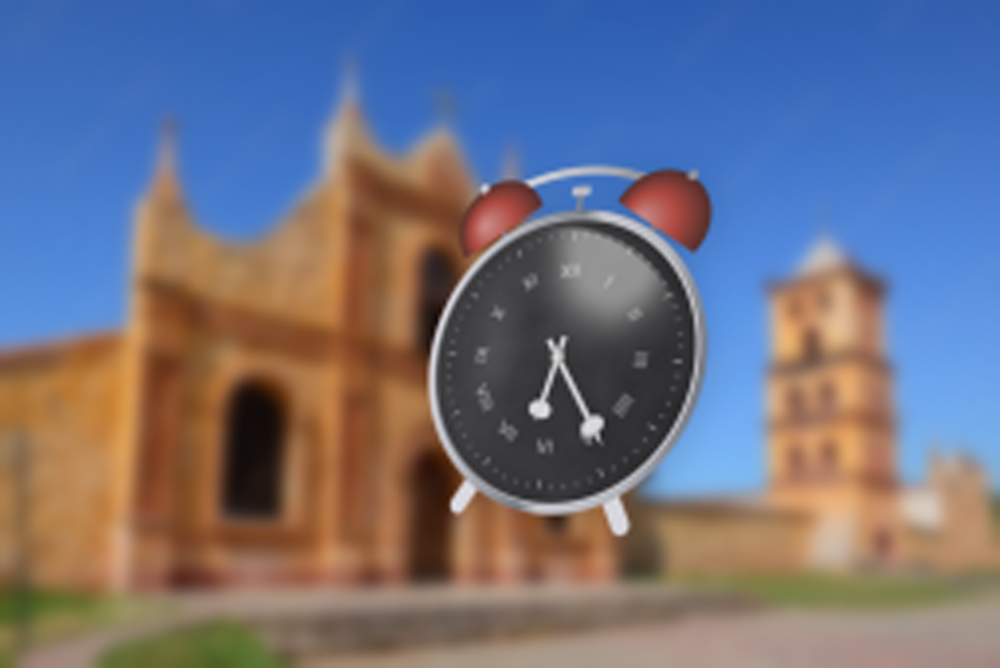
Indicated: 6,24
